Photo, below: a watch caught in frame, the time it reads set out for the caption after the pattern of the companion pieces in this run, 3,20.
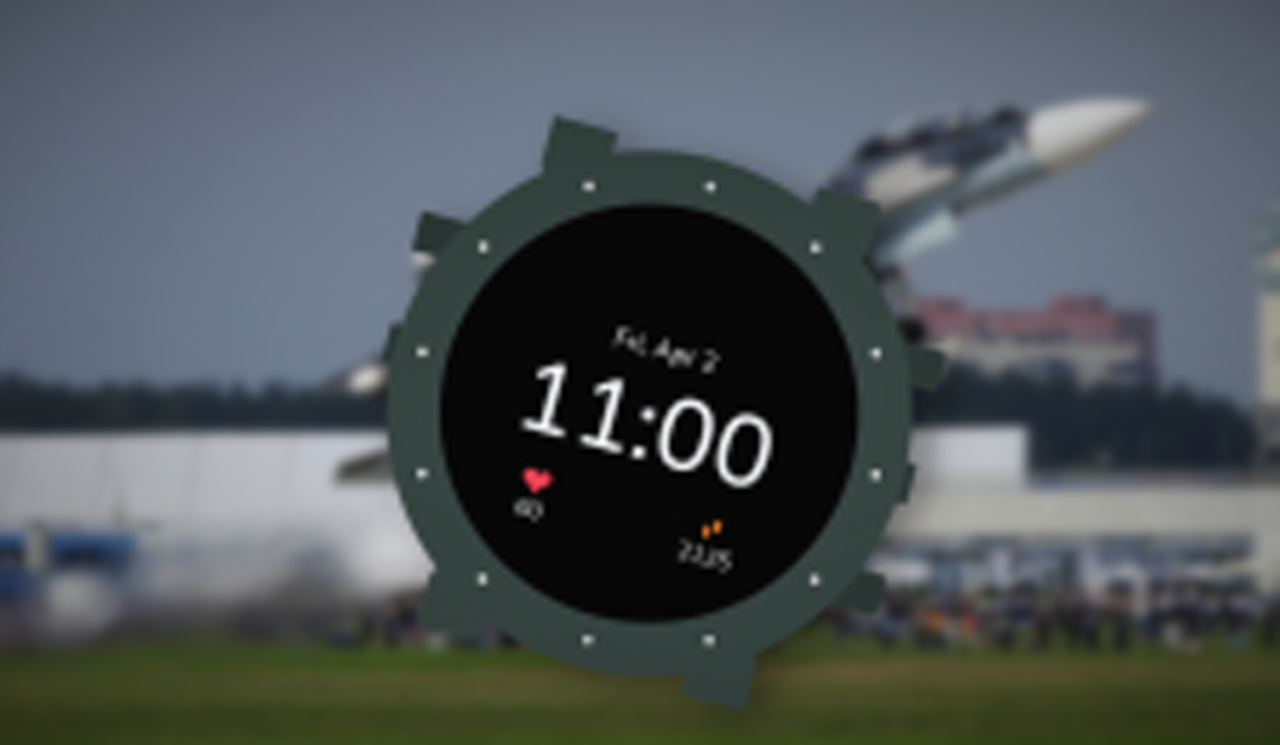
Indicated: 11,00
